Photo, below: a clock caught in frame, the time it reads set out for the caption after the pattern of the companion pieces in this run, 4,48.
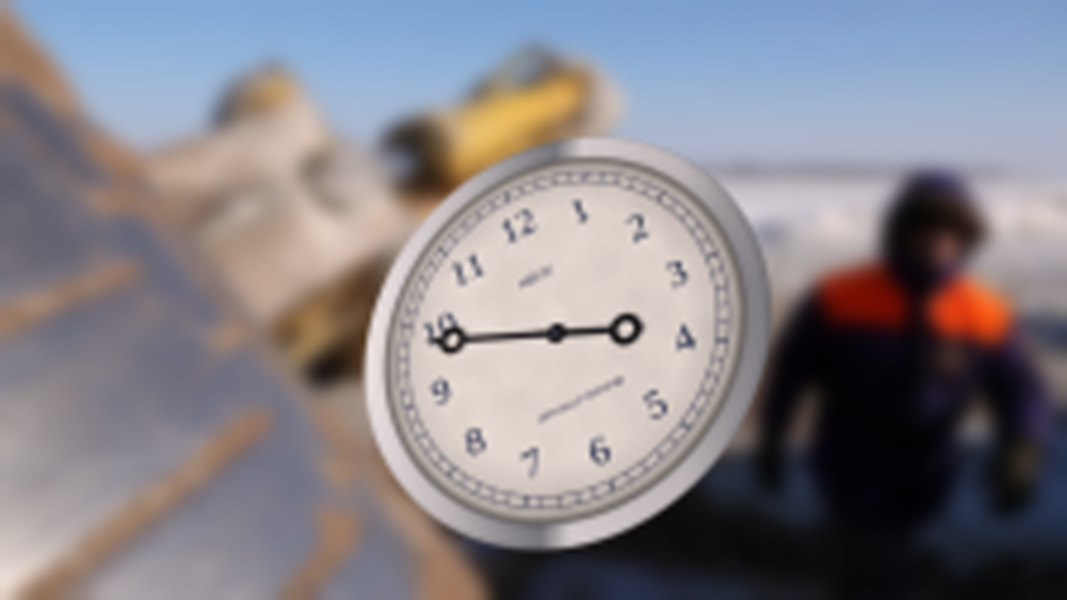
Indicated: 3,49
